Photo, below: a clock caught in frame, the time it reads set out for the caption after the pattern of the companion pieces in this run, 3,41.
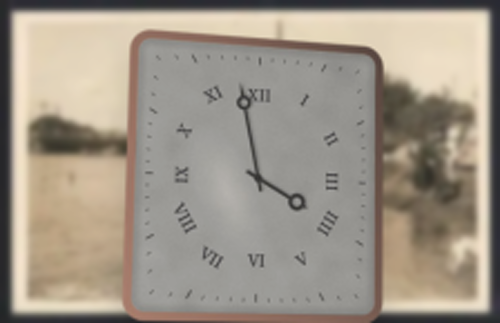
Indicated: 3,58
